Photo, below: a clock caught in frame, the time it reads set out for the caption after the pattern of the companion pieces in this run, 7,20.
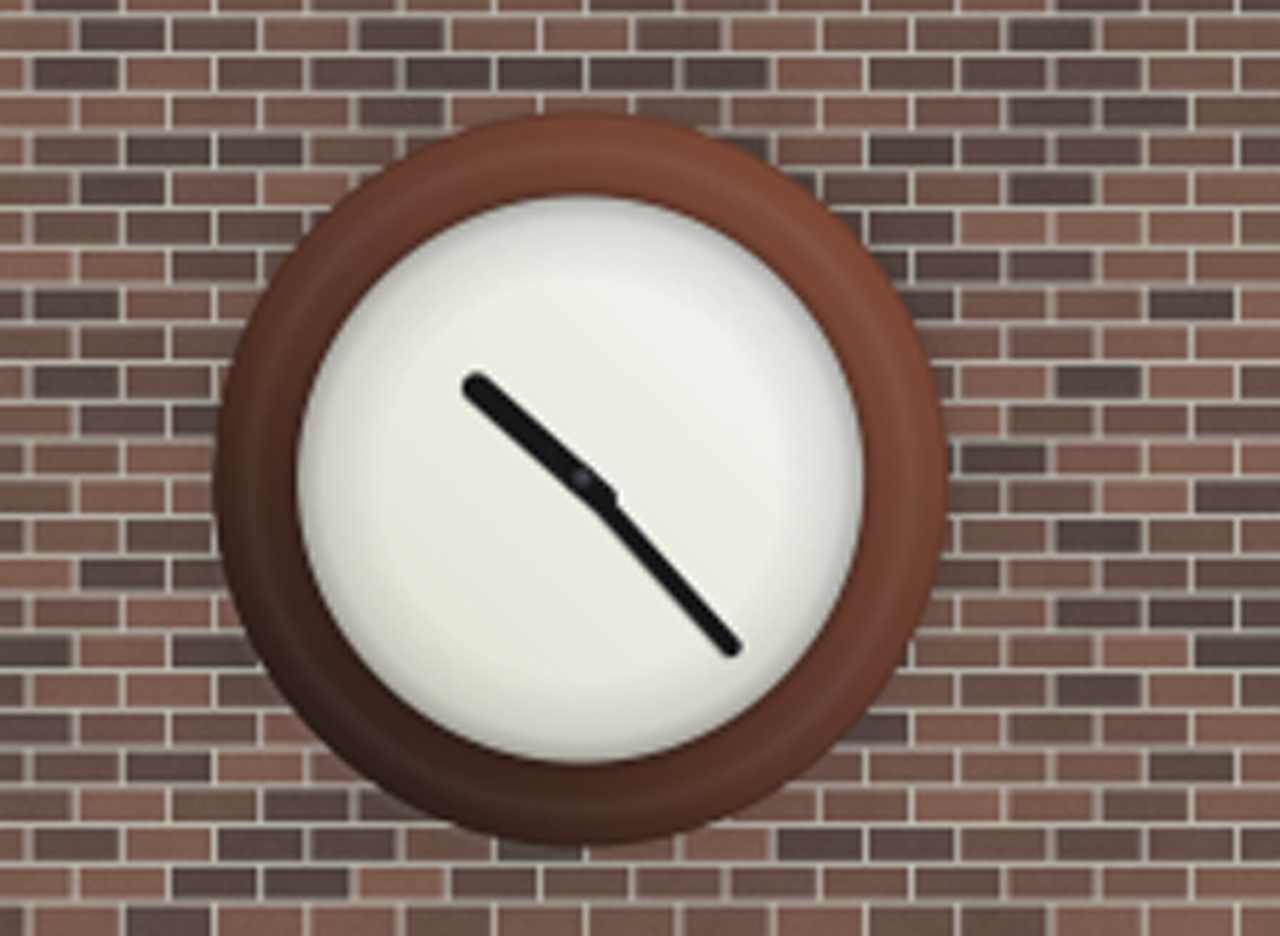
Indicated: 10,23
